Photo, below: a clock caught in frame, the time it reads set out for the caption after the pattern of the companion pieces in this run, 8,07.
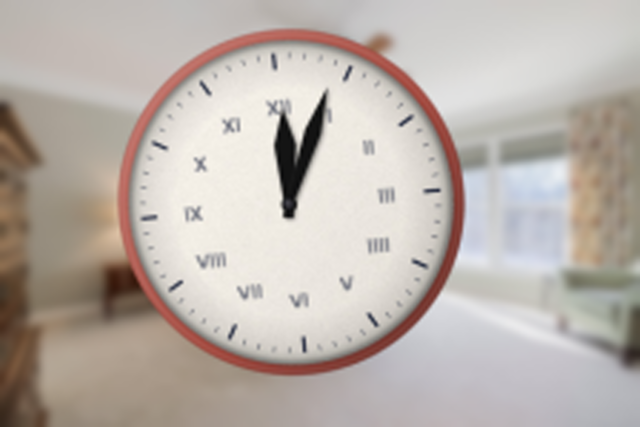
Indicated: 12,04
